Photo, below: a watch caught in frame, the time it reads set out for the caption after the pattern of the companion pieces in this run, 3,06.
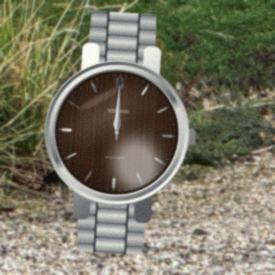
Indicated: 12,00
